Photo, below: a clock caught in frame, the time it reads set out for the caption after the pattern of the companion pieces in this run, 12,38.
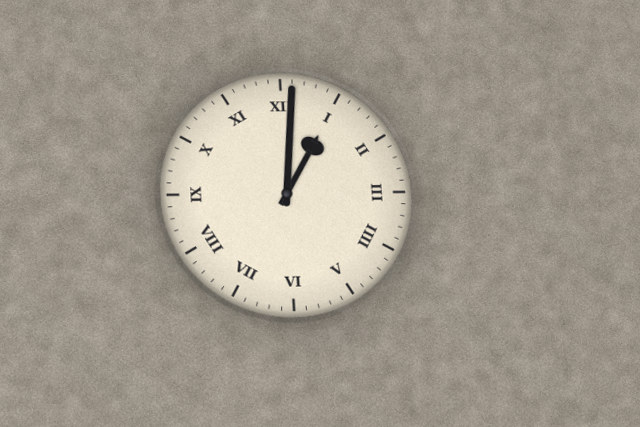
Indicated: 1,01
